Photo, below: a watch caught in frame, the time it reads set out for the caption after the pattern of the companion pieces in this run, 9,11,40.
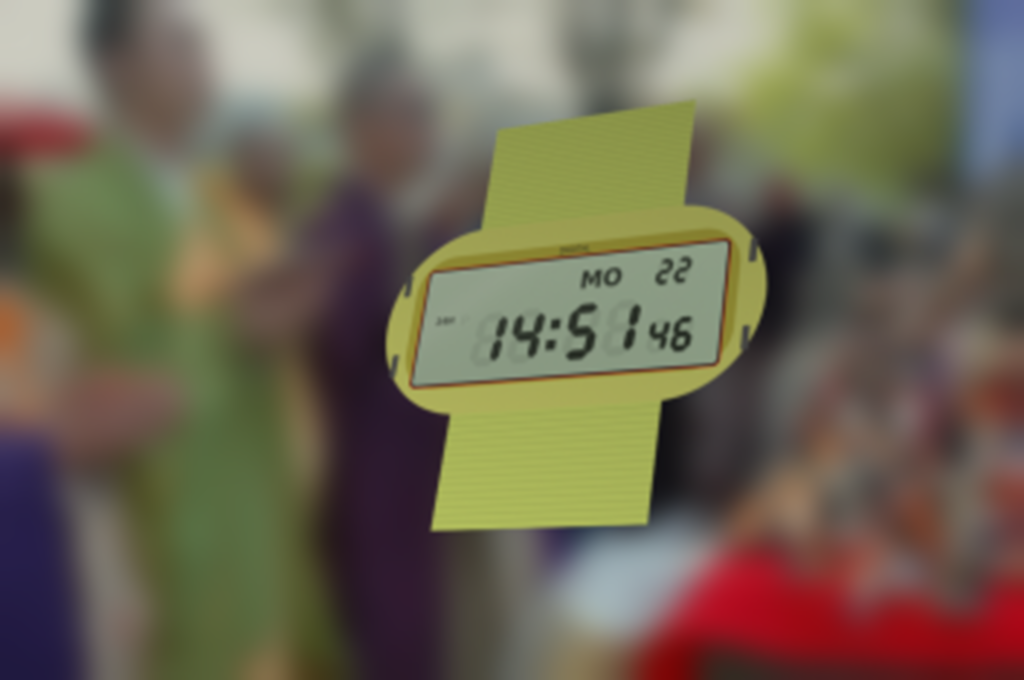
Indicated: 14,51,46
